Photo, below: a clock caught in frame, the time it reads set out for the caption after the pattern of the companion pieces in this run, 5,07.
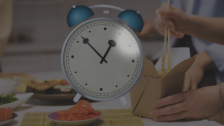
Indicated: 12,52
